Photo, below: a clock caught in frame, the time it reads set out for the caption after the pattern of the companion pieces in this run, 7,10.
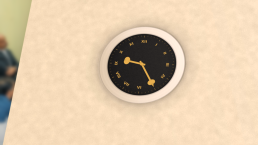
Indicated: 9,25
